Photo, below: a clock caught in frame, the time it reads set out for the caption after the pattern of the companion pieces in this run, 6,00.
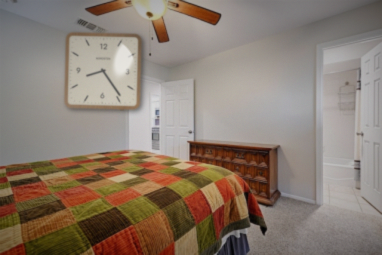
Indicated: 8,24
